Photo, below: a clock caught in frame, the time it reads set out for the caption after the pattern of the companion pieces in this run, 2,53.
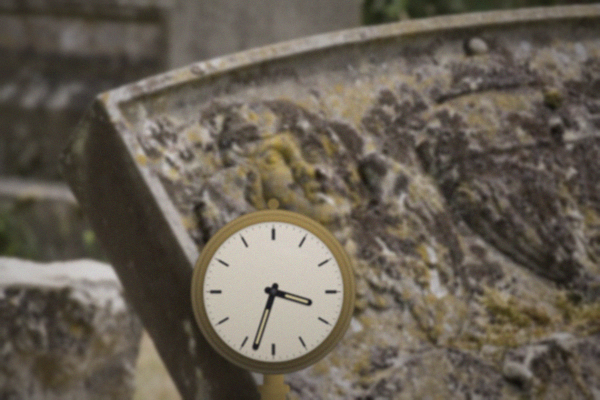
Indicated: 3,33
